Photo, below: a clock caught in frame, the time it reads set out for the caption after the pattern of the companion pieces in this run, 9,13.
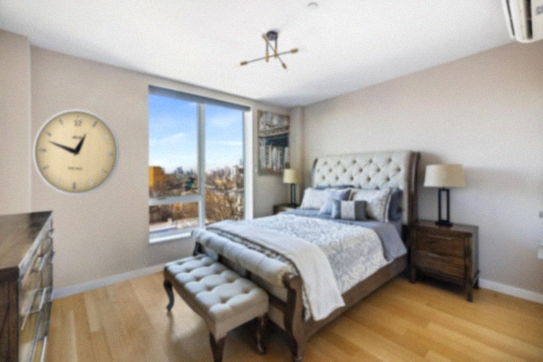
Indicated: 12,48
